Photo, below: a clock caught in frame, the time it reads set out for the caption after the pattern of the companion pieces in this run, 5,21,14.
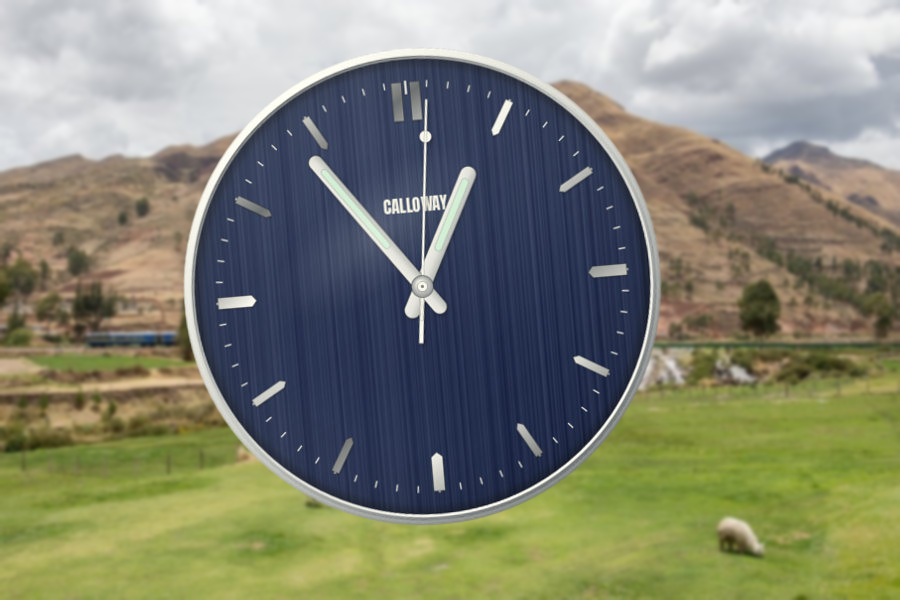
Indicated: 12,54,01
